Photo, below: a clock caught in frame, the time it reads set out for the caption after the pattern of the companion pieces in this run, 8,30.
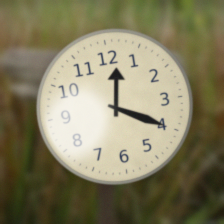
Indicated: 12,20
